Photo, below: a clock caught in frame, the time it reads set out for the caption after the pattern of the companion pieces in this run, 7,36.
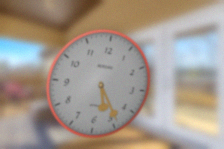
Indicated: 5,24
